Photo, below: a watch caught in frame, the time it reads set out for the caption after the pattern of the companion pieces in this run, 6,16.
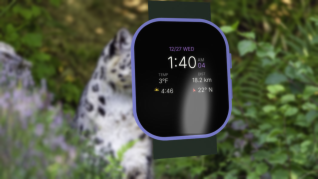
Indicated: 1,40
